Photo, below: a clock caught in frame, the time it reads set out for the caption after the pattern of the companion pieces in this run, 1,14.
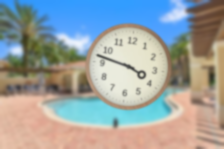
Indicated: 3,47
